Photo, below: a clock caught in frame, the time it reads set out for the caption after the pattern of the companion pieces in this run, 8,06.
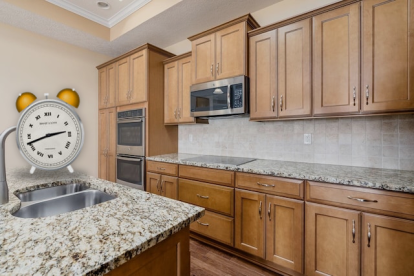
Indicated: 2,42
